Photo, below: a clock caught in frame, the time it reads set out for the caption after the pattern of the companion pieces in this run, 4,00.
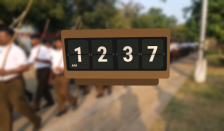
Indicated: 12,37
